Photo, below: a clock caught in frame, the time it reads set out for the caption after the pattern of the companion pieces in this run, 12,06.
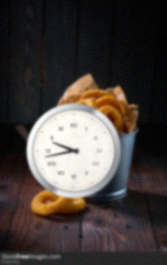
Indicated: 9,43
